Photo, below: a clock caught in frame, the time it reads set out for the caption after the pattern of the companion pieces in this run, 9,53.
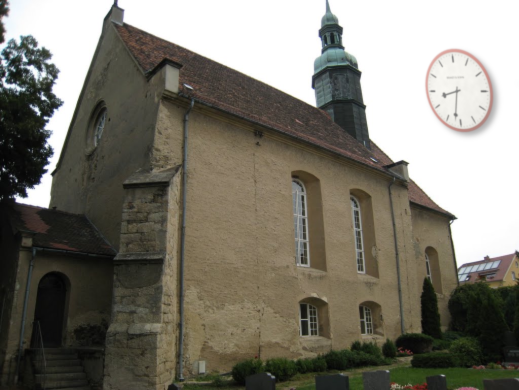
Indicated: 8,32
